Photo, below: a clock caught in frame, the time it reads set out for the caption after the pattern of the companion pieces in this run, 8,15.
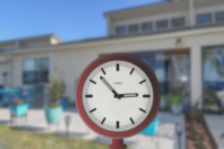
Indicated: 2,53
